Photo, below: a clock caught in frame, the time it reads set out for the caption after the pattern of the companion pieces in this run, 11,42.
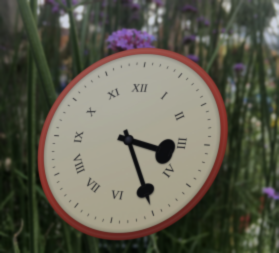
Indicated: 3,25
